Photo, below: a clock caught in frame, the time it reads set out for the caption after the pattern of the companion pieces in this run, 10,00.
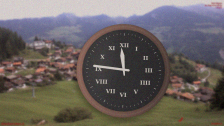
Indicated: 11,46
